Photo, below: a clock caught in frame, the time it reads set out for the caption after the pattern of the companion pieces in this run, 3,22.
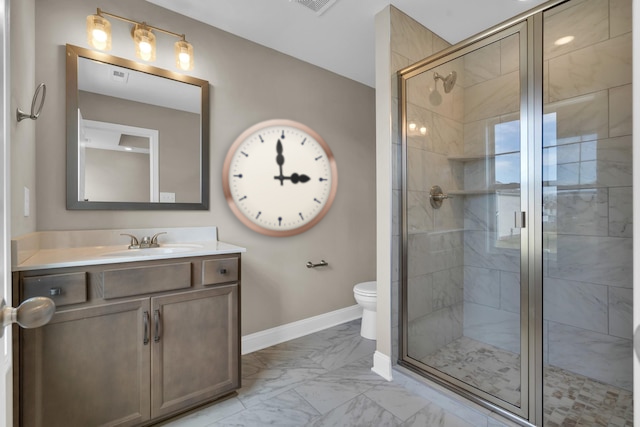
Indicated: 2,59
